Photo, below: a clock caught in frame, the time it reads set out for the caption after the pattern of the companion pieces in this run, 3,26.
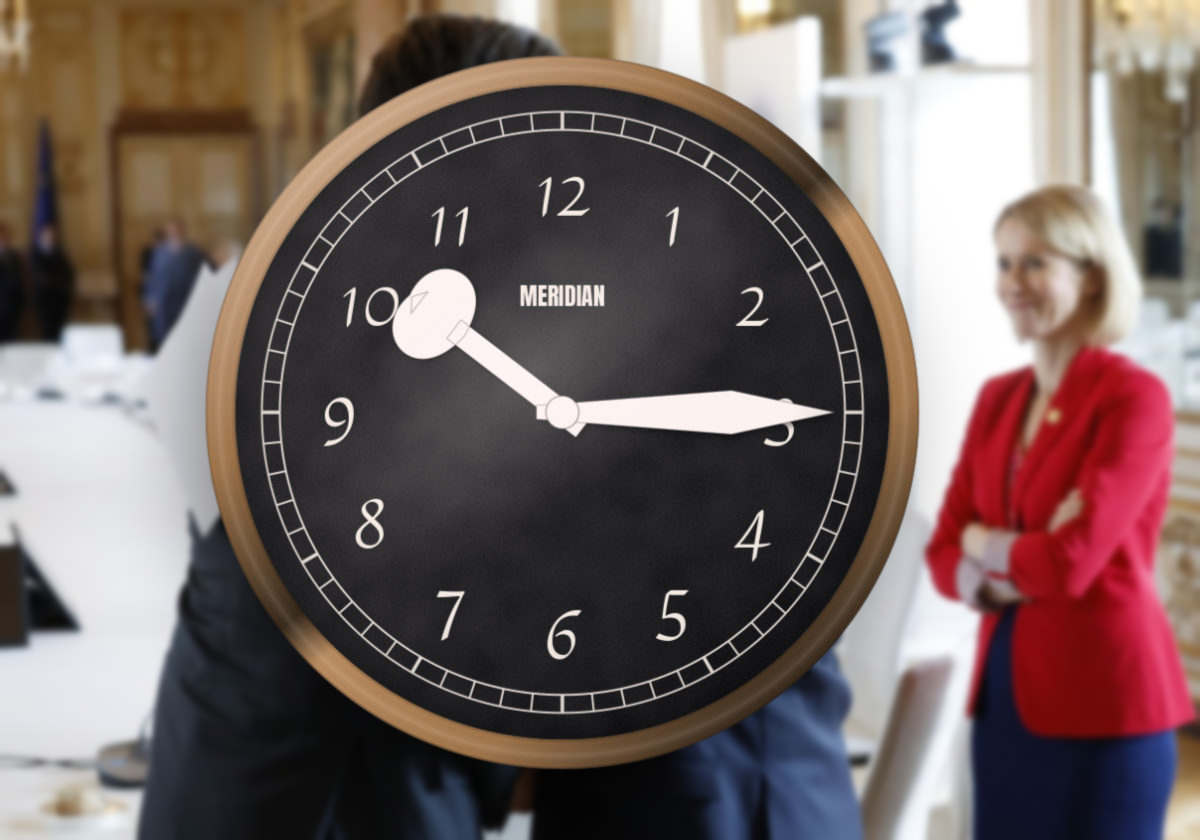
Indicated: 10,15
